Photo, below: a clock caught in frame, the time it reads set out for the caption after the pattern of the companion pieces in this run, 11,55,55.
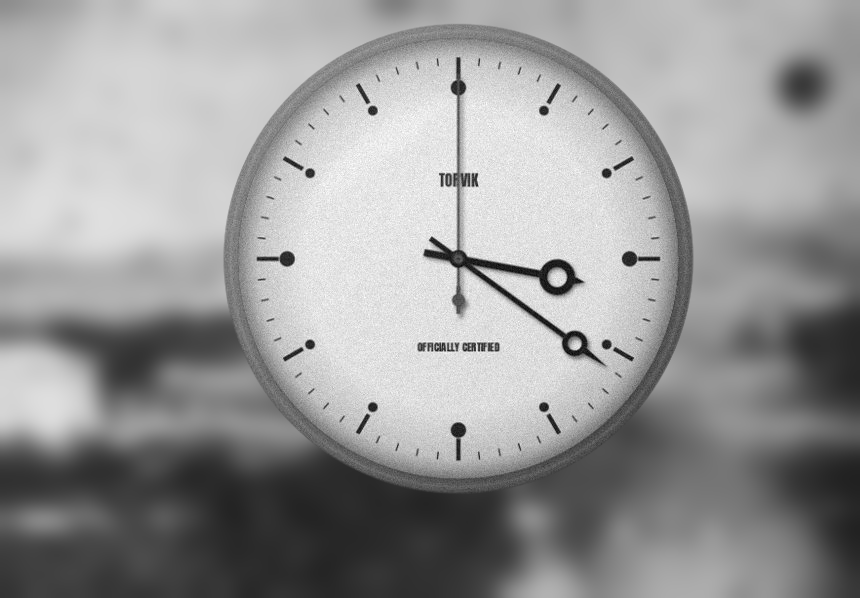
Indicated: 3,21,00
